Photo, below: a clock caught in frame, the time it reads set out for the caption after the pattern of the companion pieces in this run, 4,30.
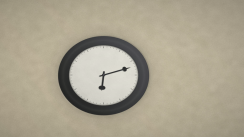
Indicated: 6,12
